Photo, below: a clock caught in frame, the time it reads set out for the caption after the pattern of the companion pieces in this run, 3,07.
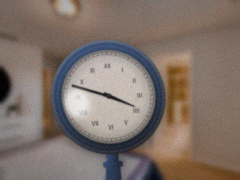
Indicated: 3,48
